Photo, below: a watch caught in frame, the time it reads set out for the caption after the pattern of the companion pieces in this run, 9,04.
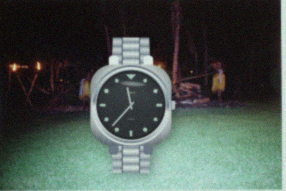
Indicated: 11,37
